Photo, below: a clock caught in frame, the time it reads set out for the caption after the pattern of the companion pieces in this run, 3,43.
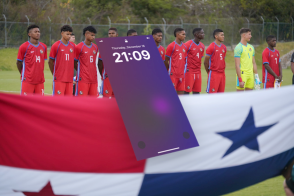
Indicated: 21,09
